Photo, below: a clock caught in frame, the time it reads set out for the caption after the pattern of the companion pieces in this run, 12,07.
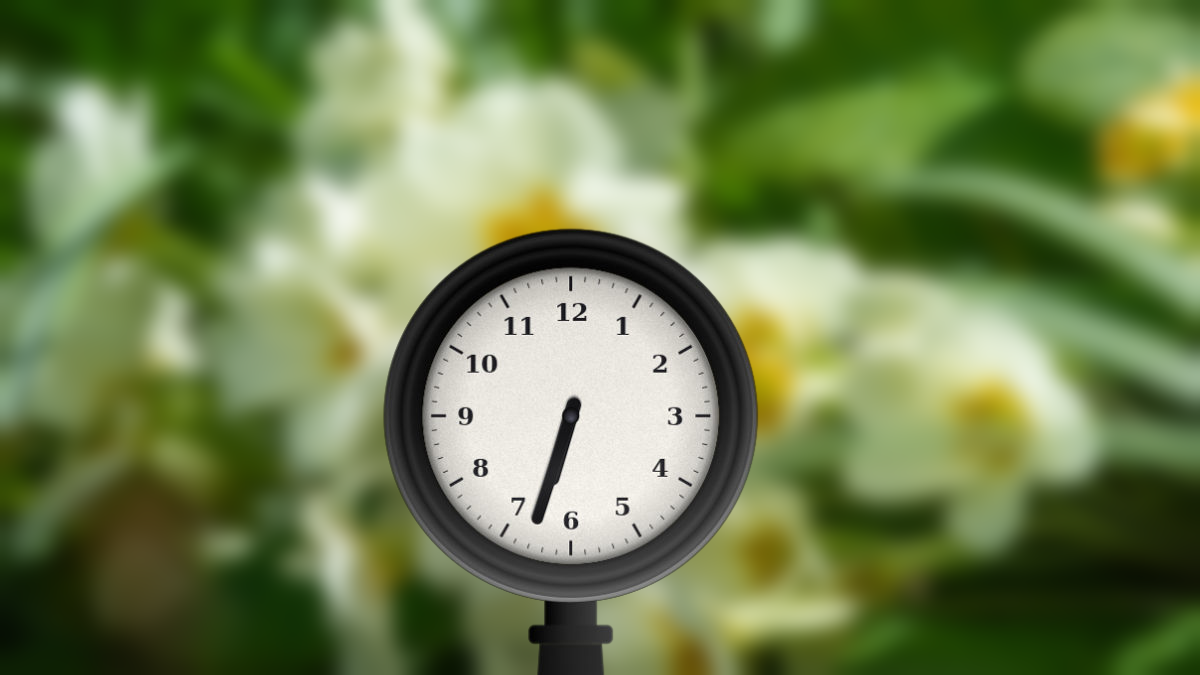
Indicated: 6,33
